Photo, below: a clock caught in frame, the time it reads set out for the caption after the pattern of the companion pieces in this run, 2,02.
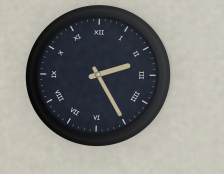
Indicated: 2,25
